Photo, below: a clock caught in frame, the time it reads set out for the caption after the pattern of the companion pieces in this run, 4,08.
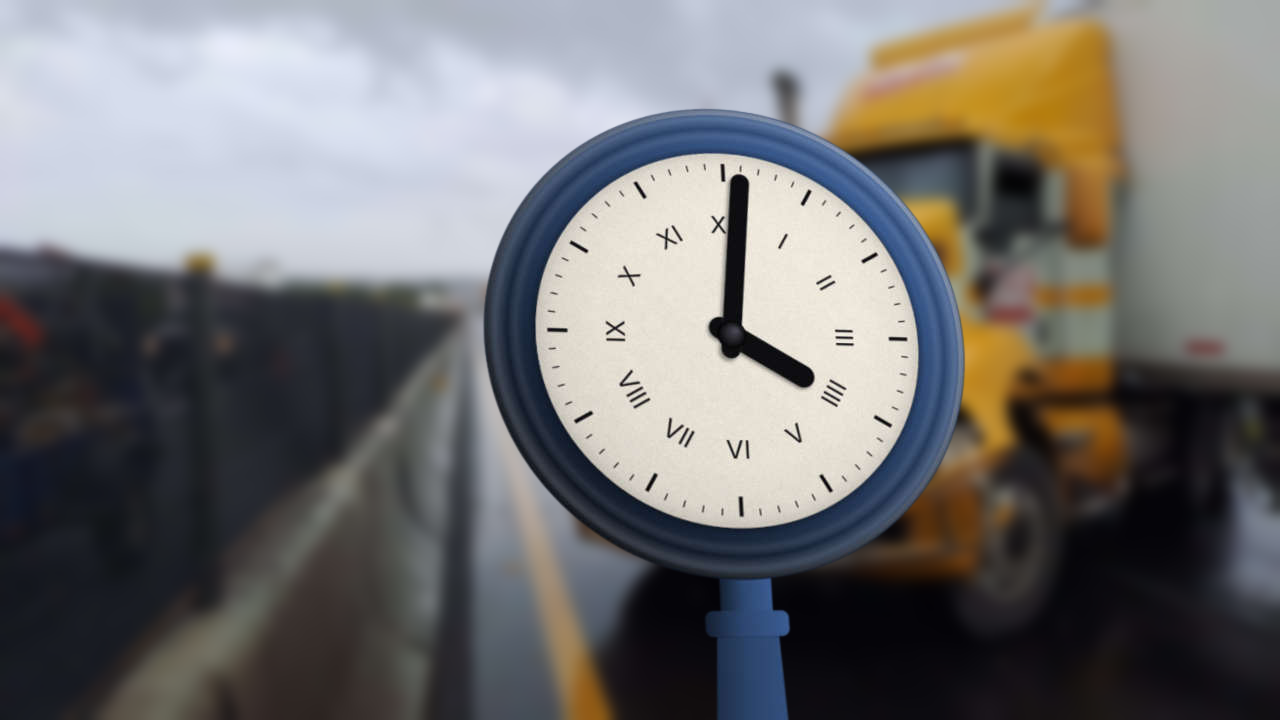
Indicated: 4,01
